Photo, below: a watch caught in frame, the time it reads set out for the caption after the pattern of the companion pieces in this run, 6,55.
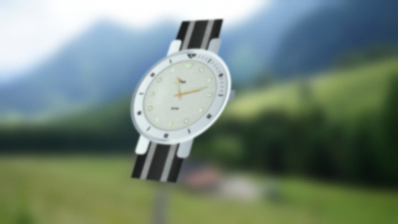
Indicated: 11,12
